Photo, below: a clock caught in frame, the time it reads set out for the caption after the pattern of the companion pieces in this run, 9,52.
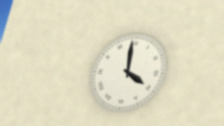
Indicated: 3,59
